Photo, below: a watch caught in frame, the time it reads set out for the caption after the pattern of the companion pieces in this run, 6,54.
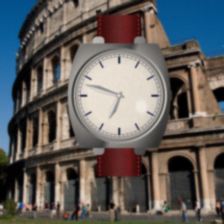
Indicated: 6,48
